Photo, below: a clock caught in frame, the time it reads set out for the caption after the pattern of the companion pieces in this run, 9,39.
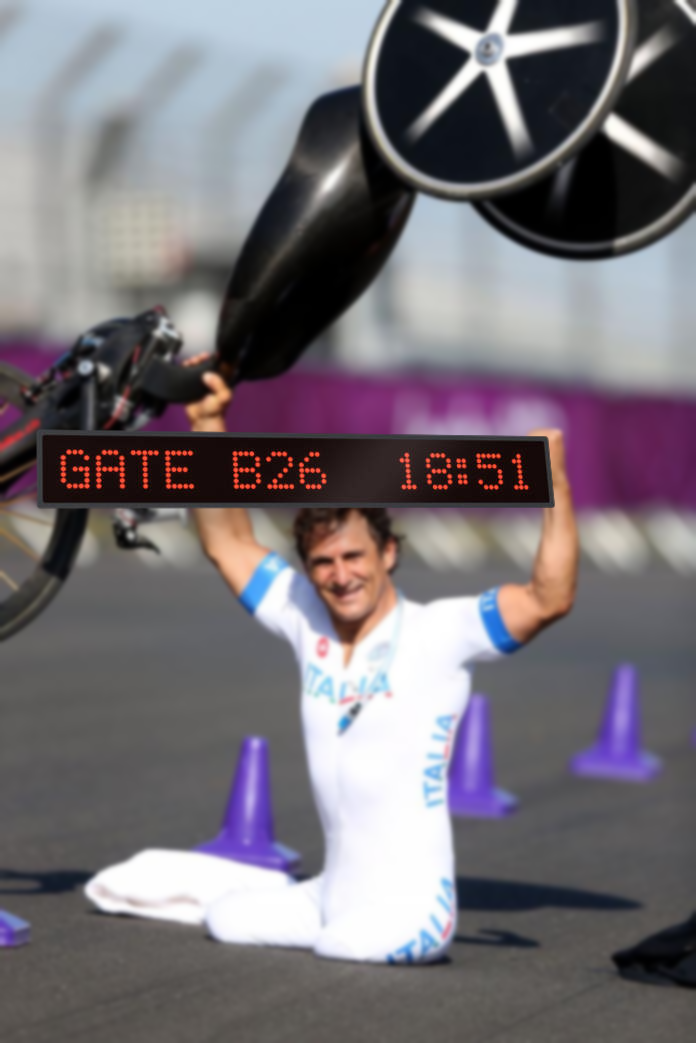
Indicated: 18,51
